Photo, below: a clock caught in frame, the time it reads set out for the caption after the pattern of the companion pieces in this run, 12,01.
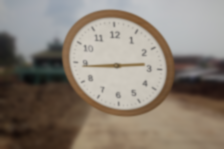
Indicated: 2,44
